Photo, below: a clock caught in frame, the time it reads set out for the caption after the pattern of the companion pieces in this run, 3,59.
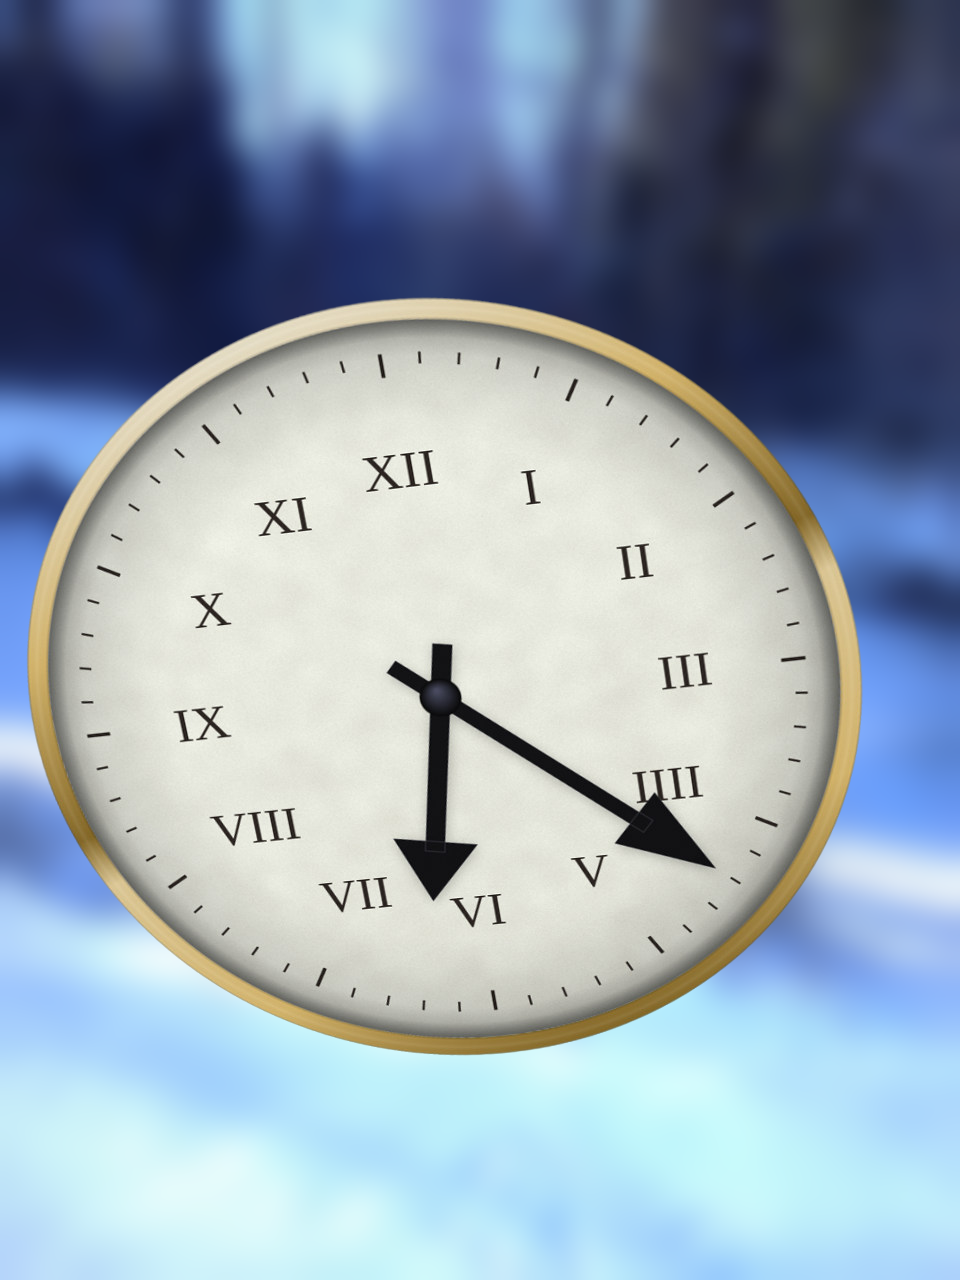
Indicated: 6,22
